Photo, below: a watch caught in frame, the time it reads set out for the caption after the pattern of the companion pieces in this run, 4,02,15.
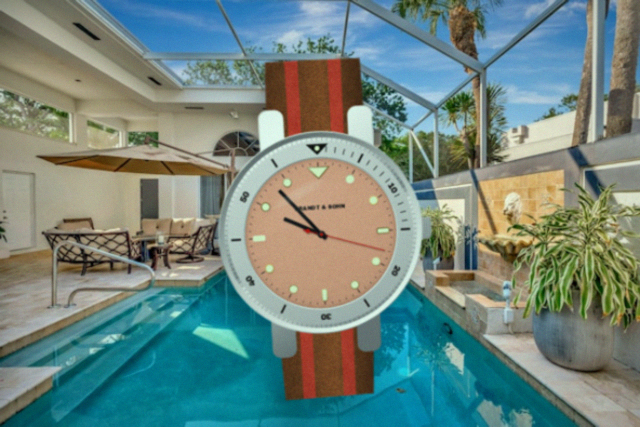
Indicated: 9,53,18
